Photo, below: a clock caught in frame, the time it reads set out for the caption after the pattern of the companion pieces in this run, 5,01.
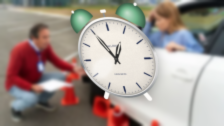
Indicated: 12,55
